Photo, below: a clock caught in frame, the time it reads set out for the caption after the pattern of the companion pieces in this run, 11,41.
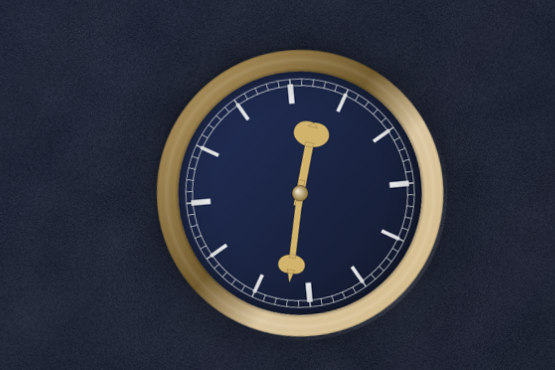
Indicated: 12,32
